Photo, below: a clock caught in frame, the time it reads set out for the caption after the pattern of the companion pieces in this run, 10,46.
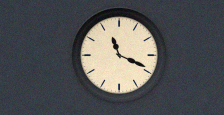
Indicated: 11,19
